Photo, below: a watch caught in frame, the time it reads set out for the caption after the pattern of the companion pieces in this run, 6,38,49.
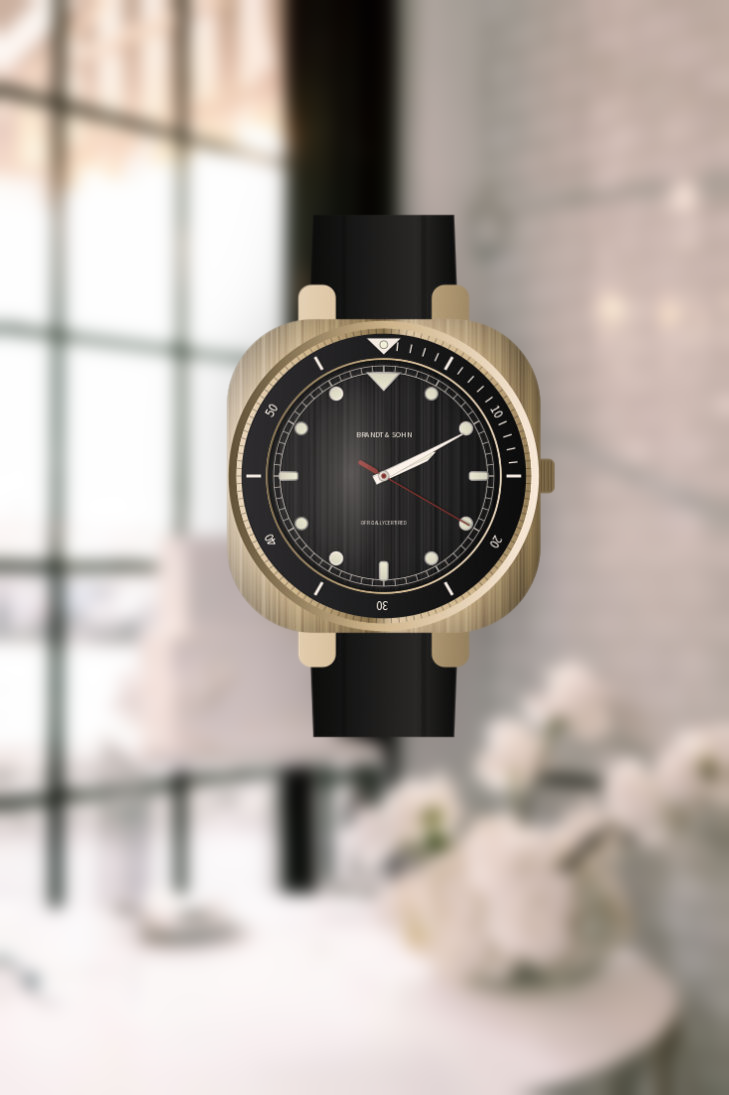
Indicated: 2,10,20
